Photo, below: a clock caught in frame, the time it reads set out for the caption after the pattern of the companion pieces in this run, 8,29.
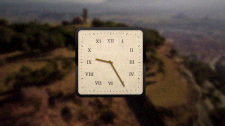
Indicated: 9,25
